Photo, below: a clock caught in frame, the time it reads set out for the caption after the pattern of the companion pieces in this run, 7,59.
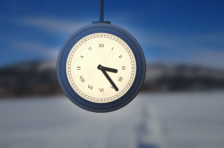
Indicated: 3,24
